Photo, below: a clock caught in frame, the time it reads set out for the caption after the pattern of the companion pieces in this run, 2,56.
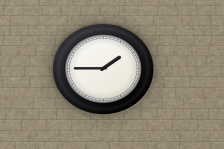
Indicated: 1,45
